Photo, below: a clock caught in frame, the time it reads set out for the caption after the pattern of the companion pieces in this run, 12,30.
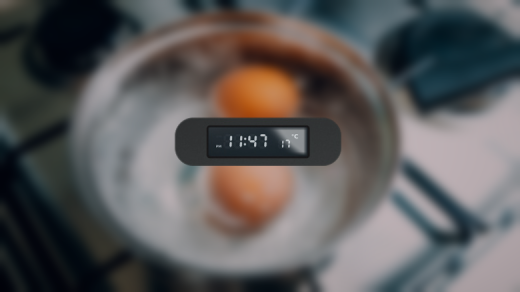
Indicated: 11,47
